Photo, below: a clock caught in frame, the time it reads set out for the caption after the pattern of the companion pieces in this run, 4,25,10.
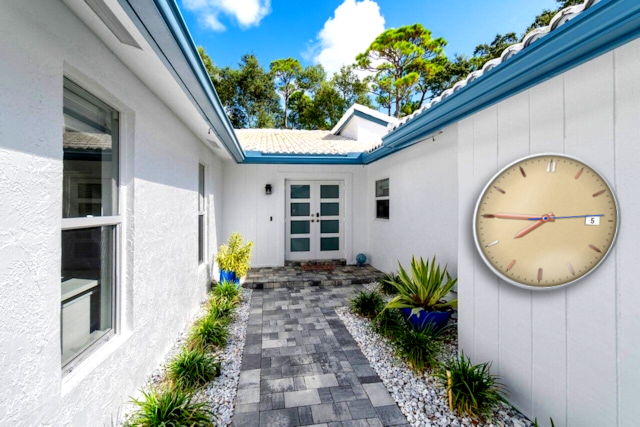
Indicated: 7,45,14
